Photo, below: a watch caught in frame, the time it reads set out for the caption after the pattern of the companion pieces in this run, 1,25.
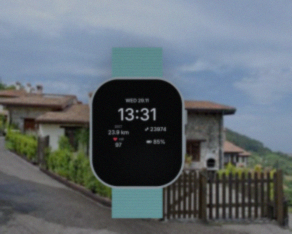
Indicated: 13,31
